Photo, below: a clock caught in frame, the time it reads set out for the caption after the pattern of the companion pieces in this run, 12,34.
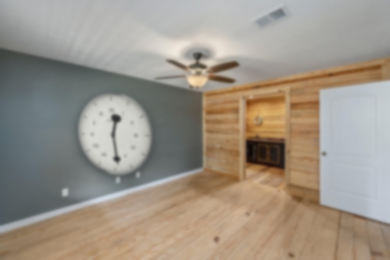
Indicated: 12,29
